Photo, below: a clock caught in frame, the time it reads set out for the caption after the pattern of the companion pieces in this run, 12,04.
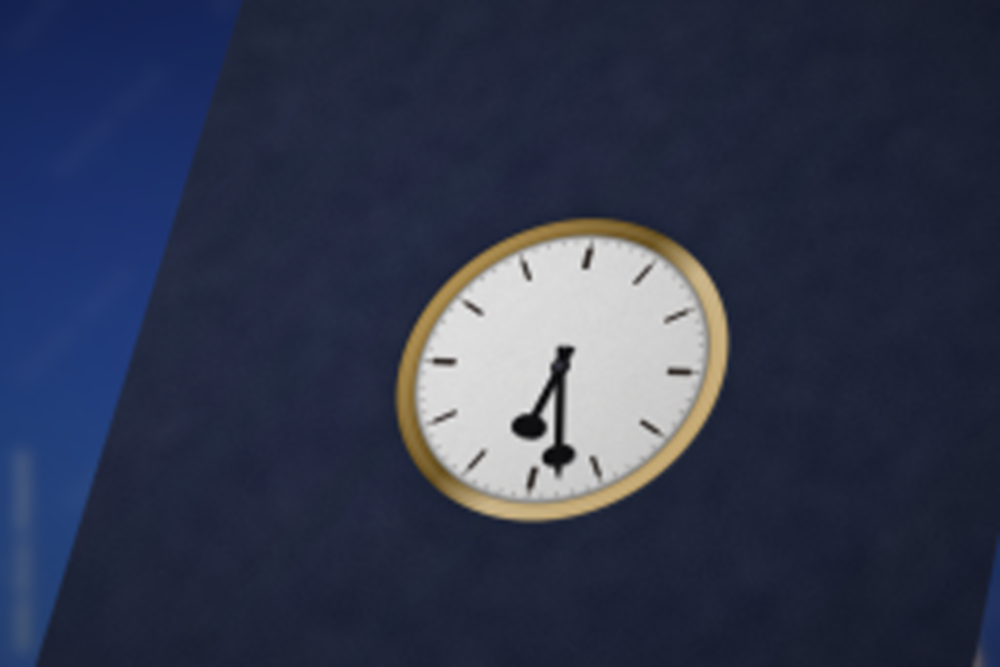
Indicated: 6,28
